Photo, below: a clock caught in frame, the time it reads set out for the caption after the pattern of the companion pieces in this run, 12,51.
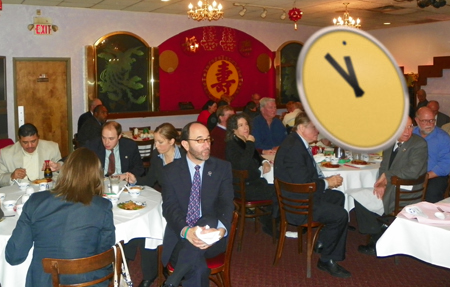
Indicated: 11,54
